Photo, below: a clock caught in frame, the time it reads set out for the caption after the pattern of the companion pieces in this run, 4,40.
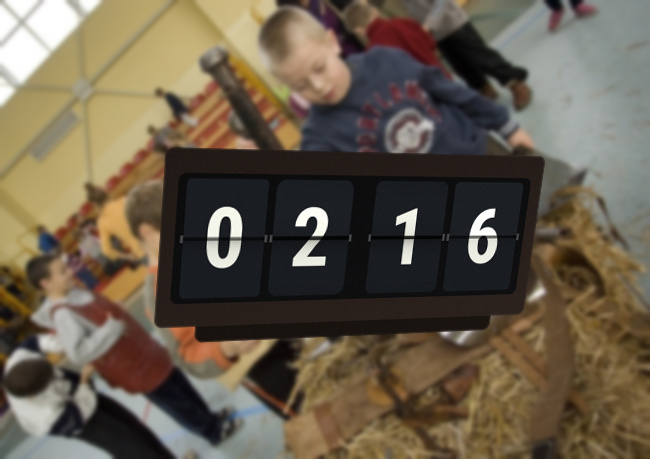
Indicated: 2,16
